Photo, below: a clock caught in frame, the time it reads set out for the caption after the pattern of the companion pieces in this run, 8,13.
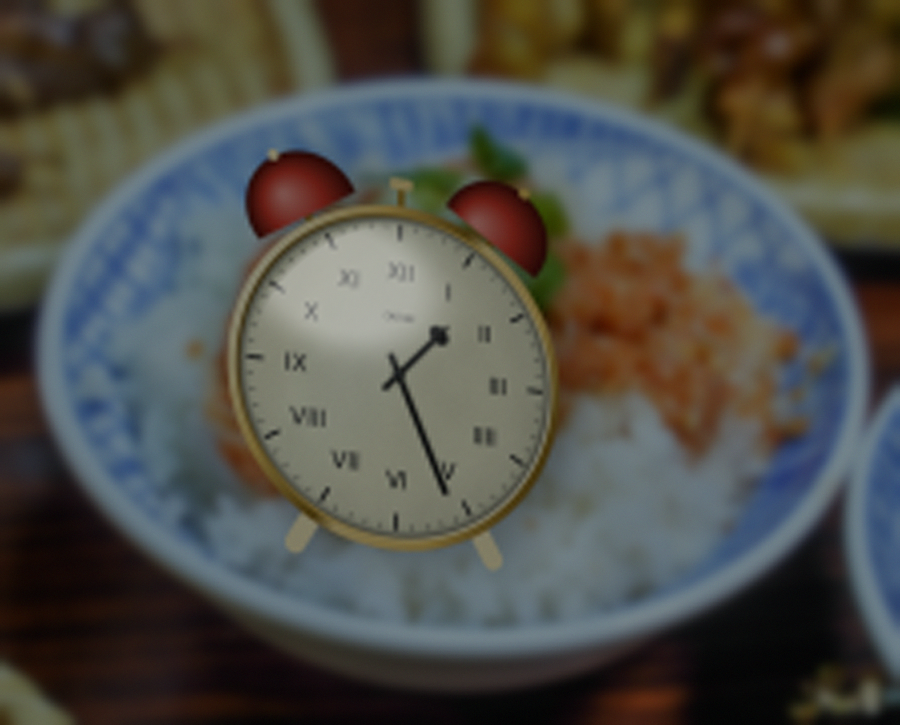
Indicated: 1,26
